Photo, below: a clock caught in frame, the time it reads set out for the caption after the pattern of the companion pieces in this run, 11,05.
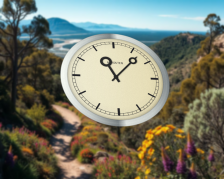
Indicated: 11,07
